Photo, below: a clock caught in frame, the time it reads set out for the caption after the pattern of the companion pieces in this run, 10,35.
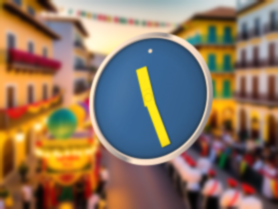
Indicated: 11,26
